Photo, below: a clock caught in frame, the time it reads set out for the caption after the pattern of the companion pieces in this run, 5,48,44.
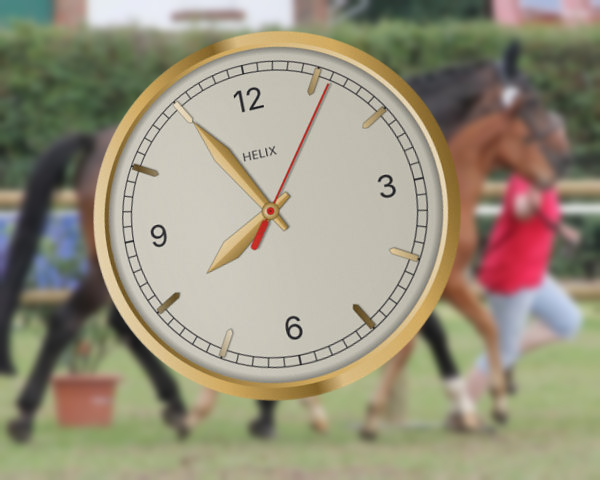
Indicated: 7,55,06
